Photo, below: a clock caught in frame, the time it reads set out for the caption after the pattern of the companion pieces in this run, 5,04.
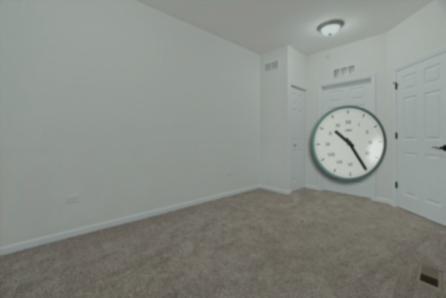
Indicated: 10,25
